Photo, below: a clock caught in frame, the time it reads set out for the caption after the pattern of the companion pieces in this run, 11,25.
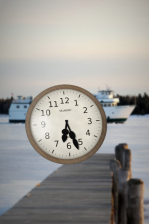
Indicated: 6,27
